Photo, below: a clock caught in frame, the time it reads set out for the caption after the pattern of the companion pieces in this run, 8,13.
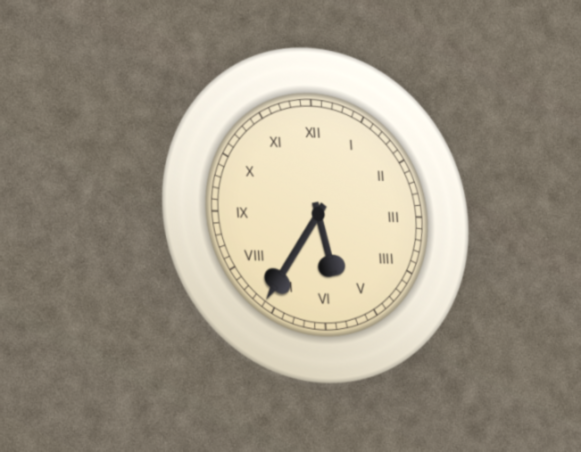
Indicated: 5,36
